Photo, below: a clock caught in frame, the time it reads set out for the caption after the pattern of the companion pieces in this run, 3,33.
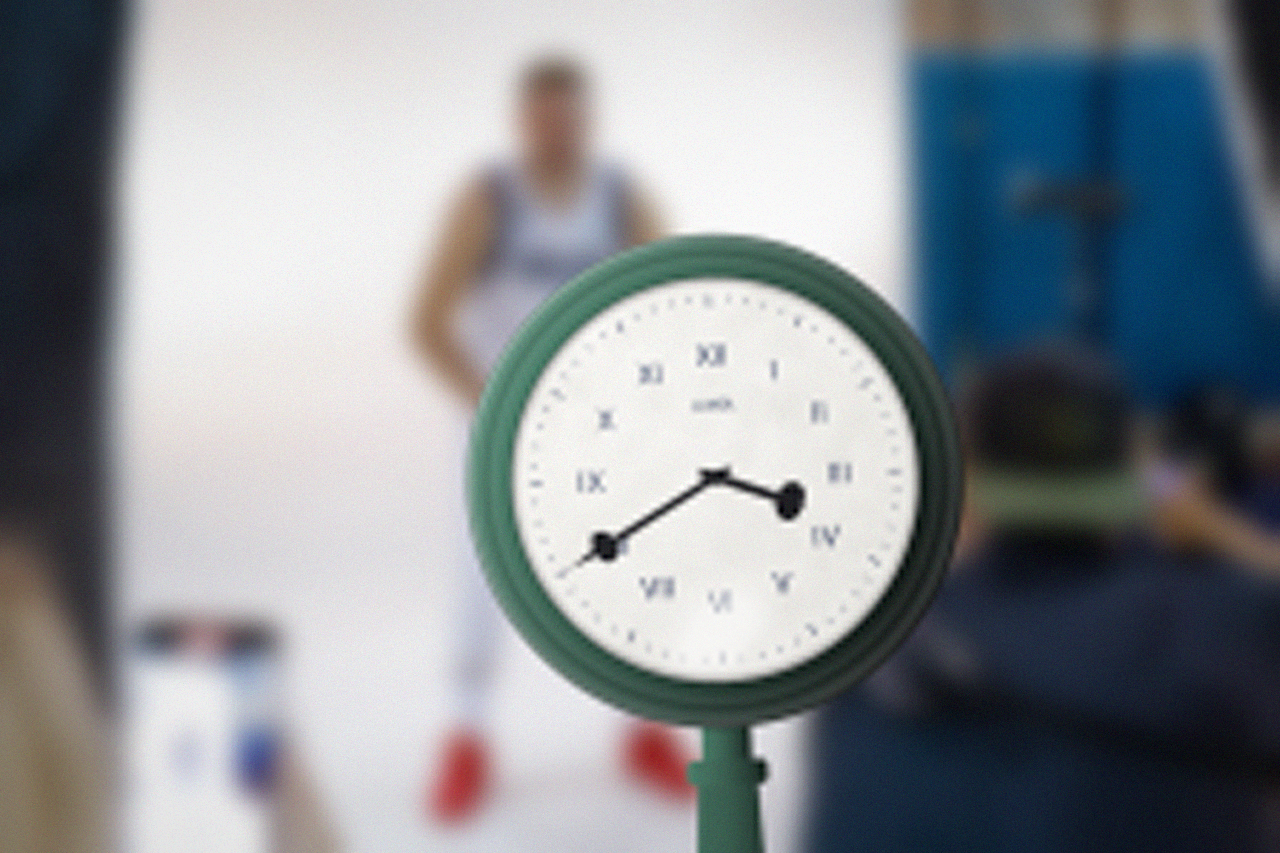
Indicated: 3,40
